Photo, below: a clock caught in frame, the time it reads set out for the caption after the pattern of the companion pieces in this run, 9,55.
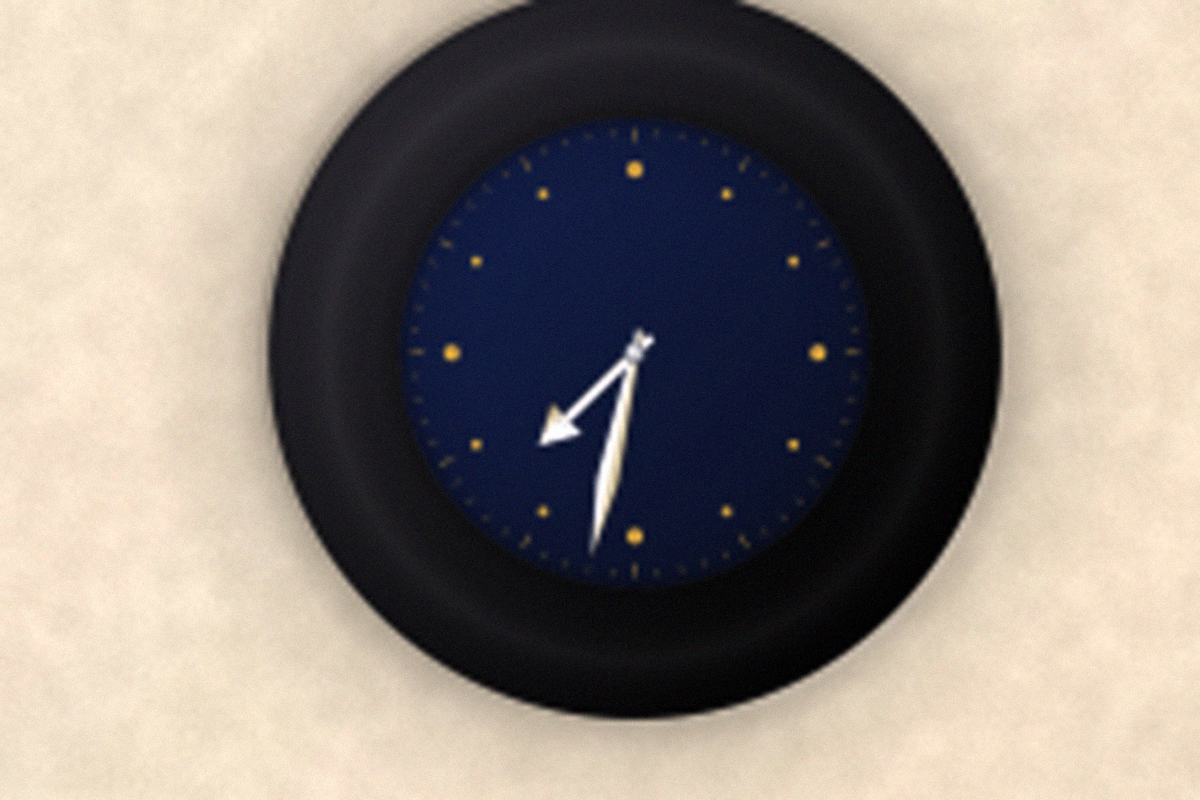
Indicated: 7,32
